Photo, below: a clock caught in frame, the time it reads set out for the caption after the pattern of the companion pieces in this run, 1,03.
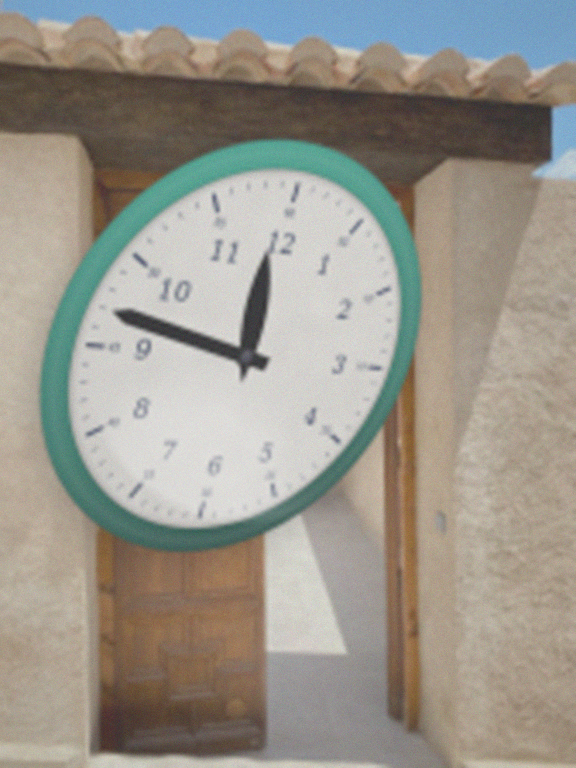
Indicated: 11,47
